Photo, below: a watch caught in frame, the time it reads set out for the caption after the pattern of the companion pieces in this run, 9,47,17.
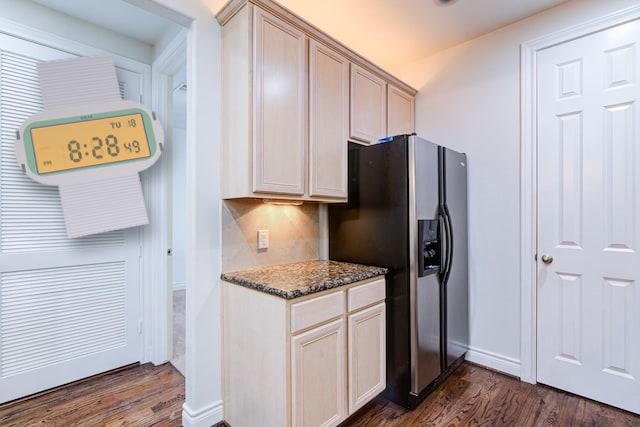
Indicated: 8,28,49
